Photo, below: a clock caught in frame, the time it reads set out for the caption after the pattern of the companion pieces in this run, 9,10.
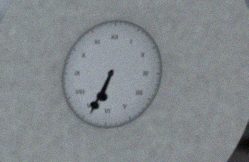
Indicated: 6,34
